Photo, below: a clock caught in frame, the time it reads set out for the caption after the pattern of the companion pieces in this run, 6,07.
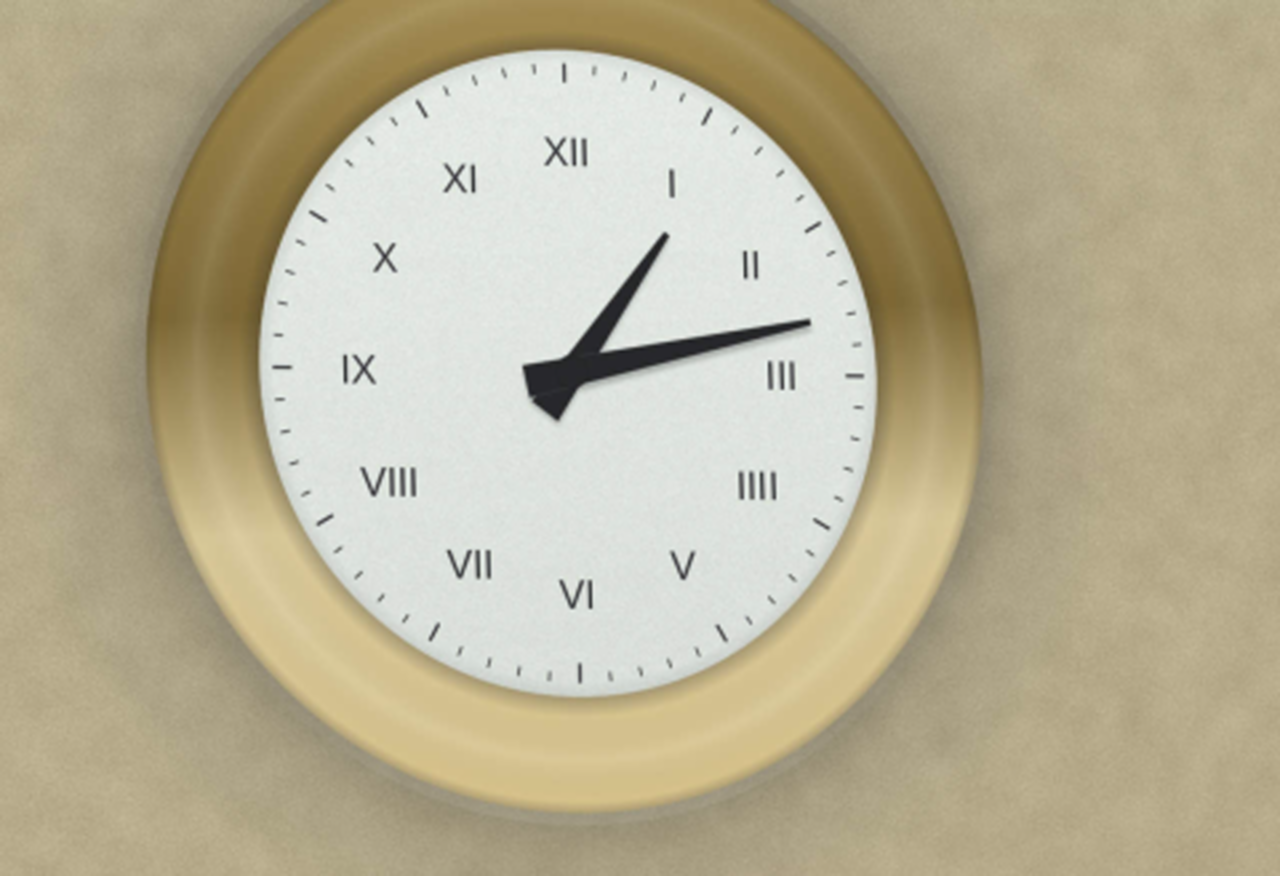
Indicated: 1,13
